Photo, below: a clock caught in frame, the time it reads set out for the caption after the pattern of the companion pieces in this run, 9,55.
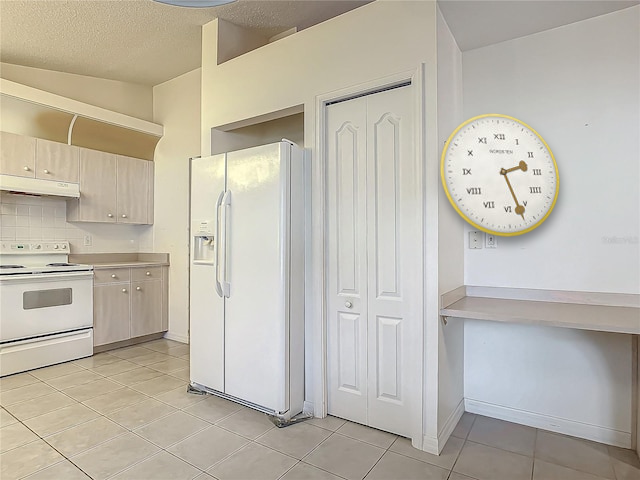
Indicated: 2,27
